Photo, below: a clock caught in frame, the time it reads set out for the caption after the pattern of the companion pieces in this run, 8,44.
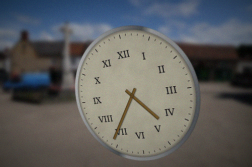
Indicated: 4,36
